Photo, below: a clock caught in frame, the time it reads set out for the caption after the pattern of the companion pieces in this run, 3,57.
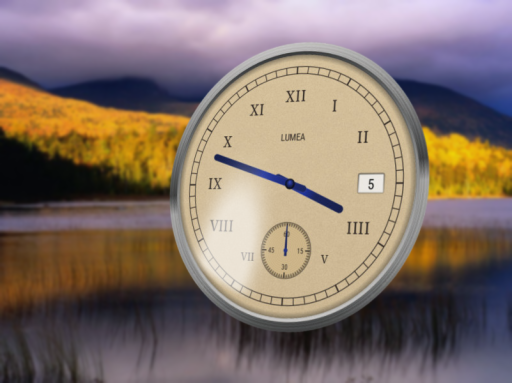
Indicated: 3,48
